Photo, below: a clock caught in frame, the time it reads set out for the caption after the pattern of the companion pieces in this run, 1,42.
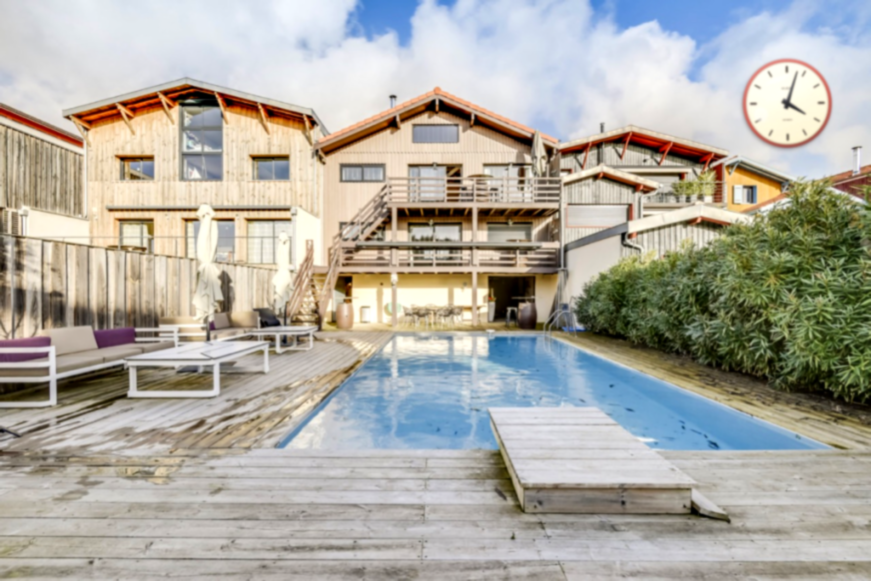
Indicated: 4,03
